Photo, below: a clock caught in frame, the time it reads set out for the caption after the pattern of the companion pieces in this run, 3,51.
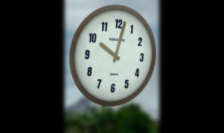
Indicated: 10,02
